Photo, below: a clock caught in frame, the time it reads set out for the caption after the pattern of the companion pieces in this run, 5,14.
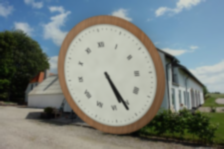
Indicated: 5,26
